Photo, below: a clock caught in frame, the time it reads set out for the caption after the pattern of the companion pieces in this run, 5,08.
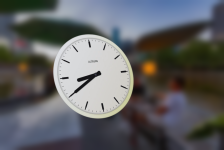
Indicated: 8,40
